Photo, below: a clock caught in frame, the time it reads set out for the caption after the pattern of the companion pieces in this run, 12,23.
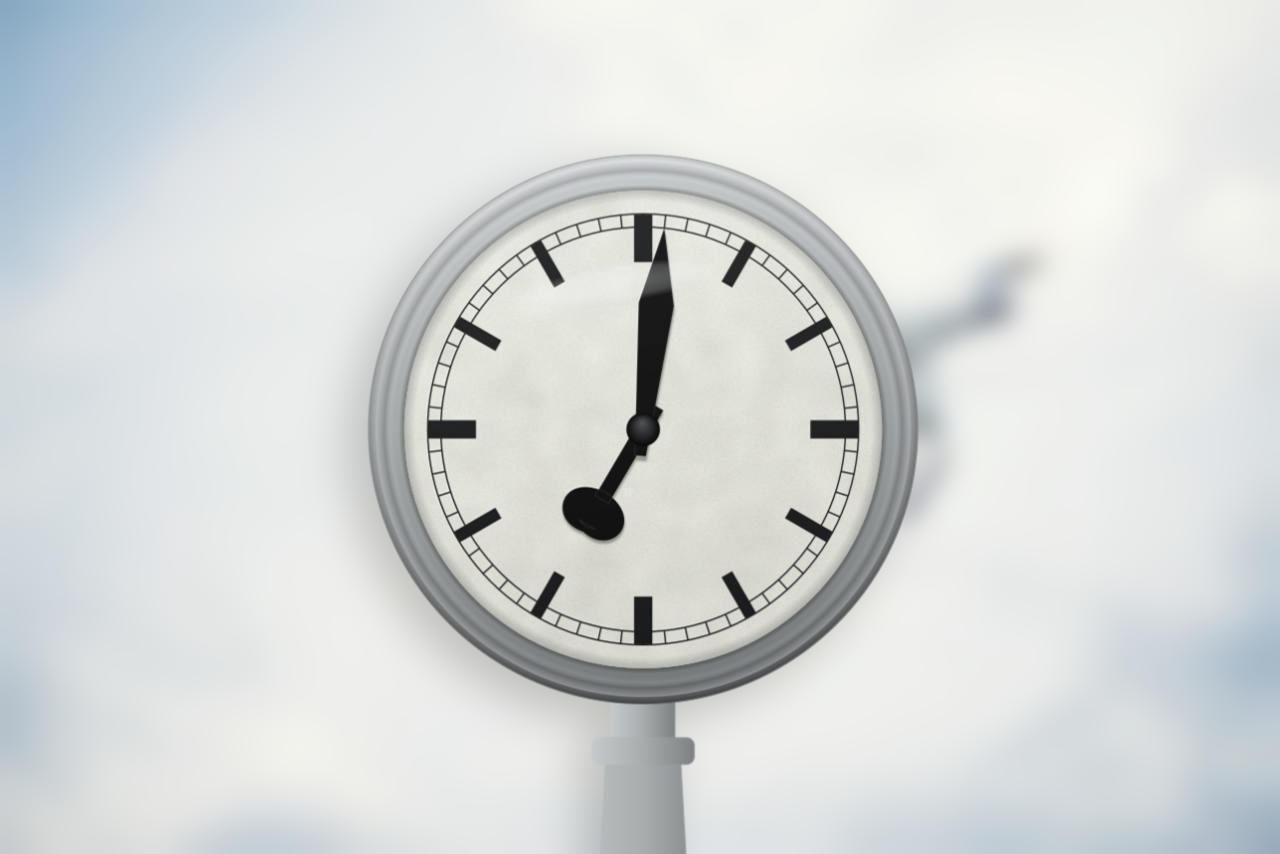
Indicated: 7,01
